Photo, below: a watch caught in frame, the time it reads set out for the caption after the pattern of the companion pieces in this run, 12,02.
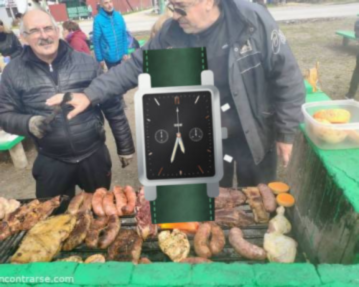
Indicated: 5,33
